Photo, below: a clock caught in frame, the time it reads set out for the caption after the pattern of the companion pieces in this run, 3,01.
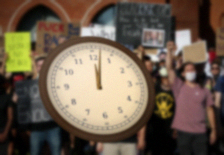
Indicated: 12,02
